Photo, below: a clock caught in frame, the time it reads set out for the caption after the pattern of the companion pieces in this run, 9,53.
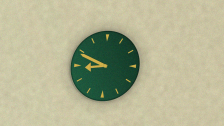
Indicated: 8,49
